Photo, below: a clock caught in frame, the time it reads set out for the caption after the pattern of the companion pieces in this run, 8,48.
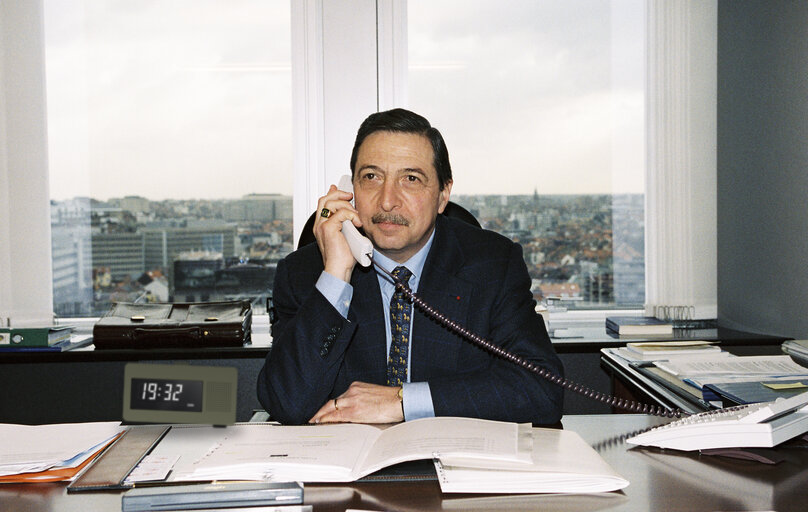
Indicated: 19,32
